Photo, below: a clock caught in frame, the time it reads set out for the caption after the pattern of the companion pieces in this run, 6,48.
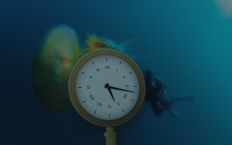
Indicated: 5,17
